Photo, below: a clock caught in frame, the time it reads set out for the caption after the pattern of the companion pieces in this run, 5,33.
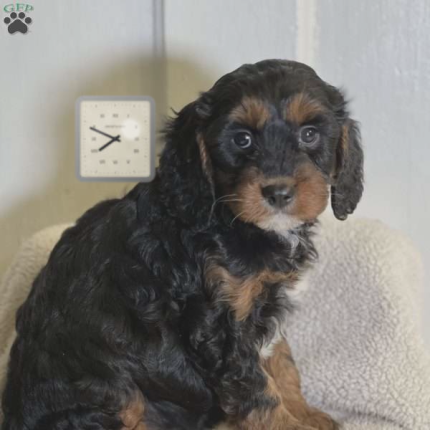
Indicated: 7,49
